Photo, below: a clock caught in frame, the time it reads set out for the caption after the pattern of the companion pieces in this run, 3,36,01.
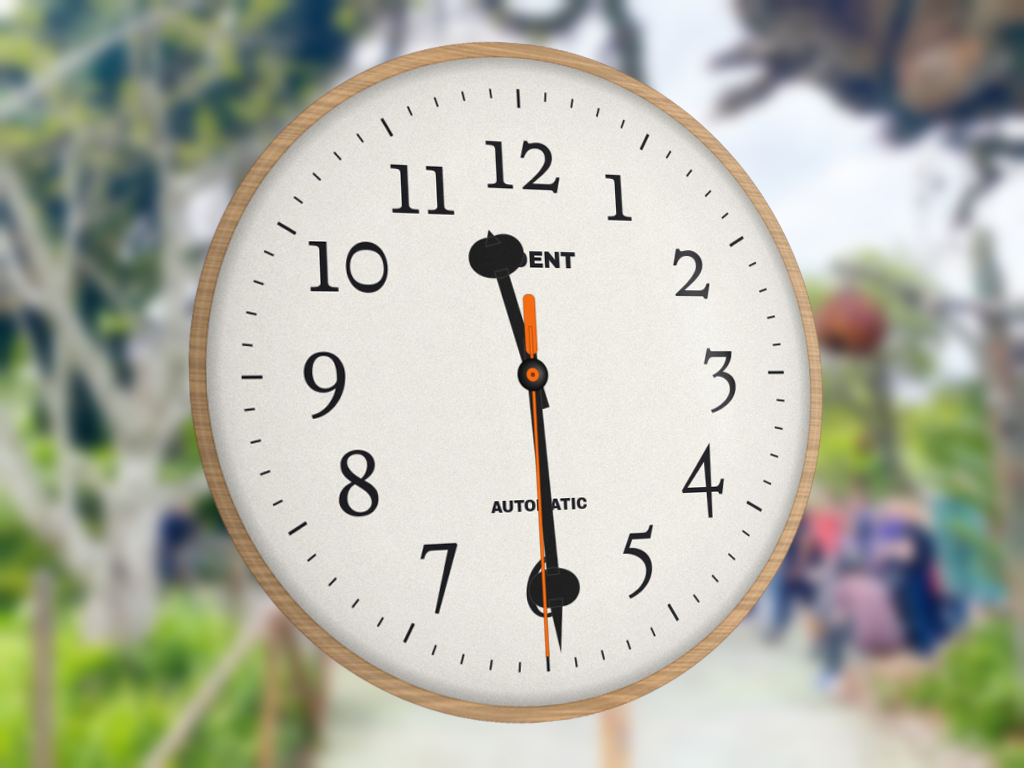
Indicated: 11,29,30
